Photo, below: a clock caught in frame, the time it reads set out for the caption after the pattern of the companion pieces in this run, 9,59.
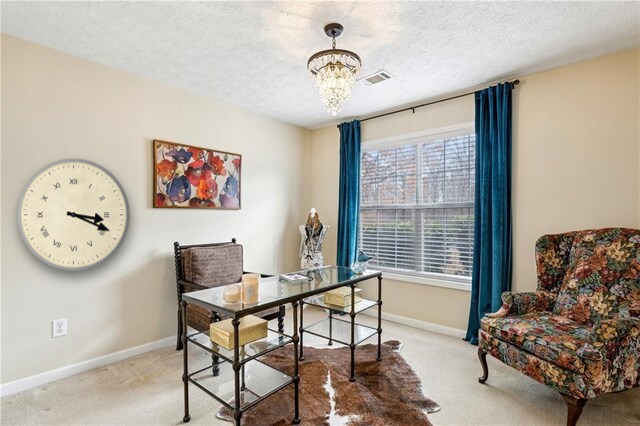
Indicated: 3,19
